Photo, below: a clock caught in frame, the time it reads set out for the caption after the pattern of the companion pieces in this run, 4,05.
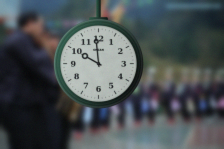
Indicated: 9,59
